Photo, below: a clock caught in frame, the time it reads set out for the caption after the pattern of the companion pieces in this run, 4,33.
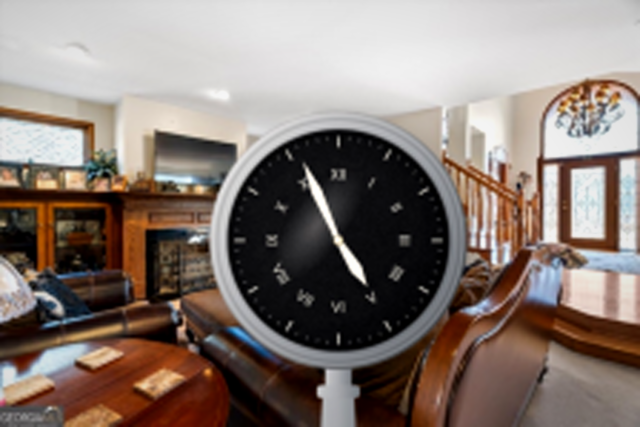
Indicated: 4,56
